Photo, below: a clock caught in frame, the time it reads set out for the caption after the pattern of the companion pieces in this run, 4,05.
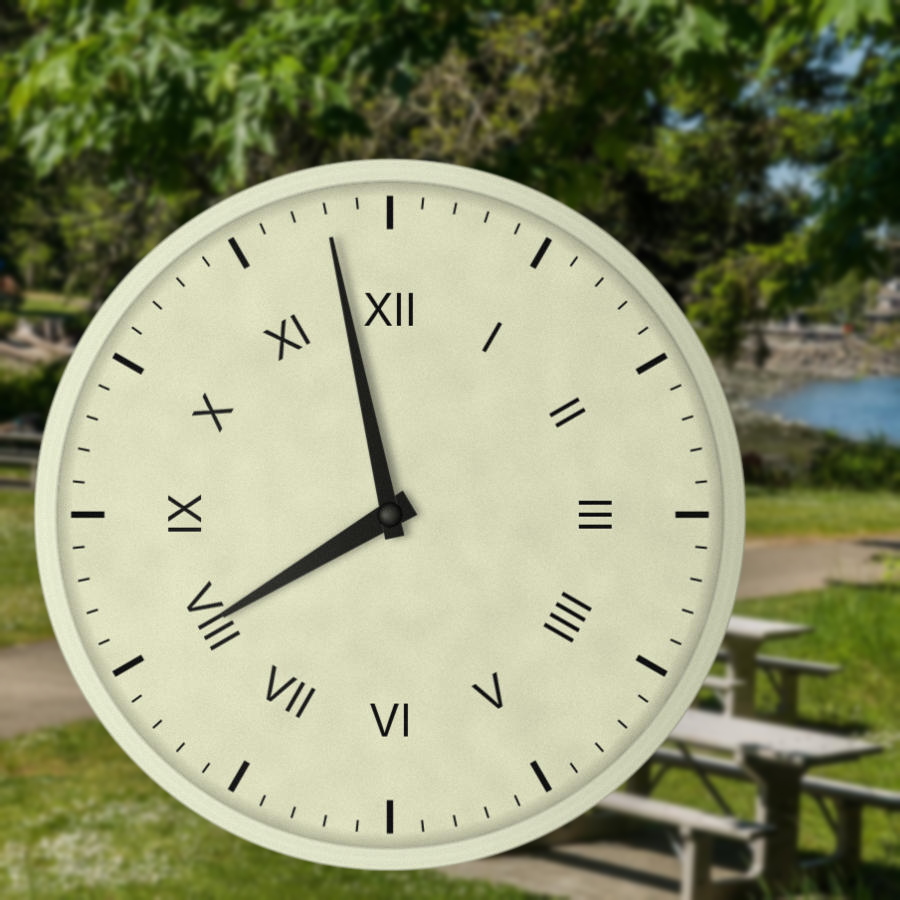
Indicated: 7,58
